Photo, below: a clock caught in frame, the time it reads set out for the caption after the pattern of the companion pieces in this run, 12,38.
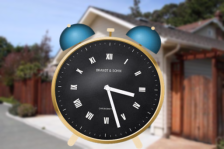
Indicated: 3,27
